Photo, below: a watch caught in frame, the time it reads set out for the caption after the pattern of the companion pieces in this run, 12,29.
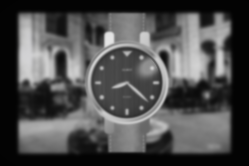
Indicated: 8,22
